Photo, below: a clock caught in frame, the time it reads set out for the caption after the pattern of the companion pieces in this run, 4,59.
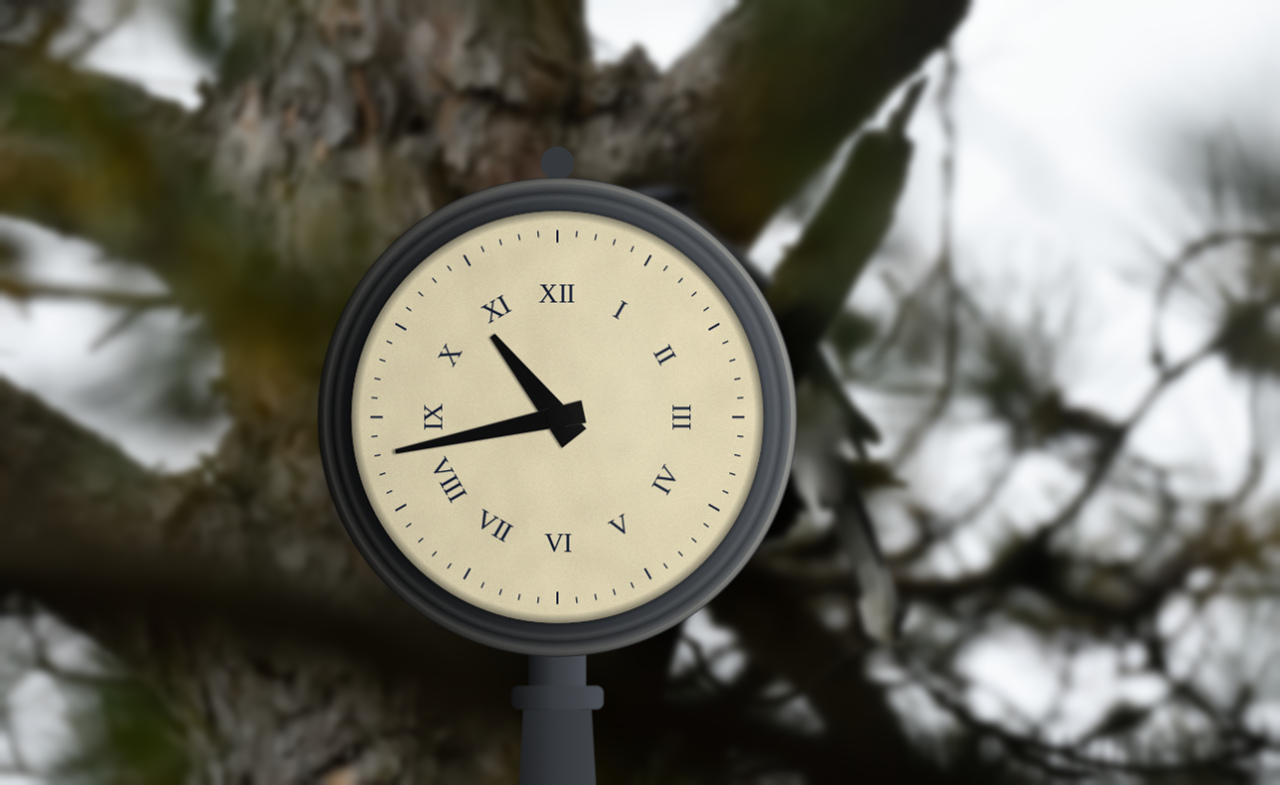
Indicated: 10,43
